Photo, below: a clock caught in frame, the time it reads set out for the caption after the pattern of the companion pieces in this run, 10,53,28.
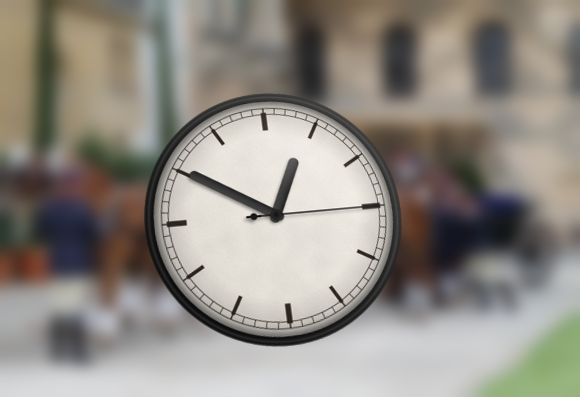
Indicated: 12,50,15
